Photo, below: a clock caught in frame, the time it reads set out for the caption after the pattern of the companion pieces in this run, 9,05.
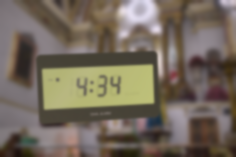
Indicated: 4,34
